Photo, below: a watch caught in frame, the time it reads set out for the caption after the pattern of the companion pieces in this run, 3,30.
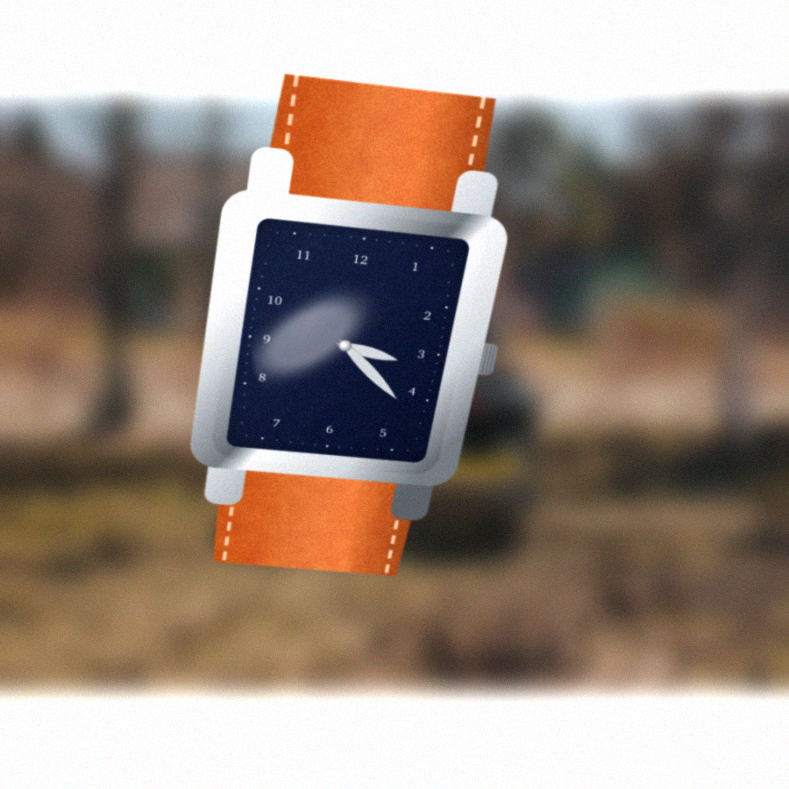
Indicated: 3,22
